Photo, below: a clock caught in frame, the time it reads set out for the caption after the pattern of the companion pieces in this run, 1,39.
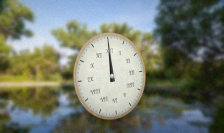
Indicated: 12,00
